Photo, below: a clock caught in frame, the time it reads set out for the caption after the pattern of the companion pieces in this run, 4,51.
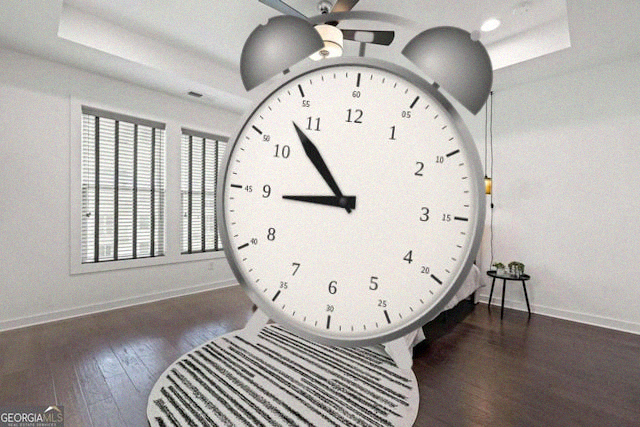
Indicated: 8,53
